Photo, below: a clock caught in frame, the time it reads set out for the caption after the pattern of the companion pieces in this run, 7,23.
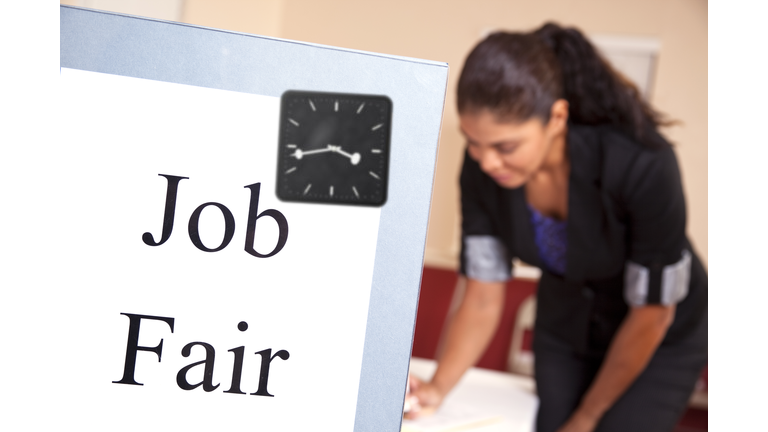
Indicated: 3,43
